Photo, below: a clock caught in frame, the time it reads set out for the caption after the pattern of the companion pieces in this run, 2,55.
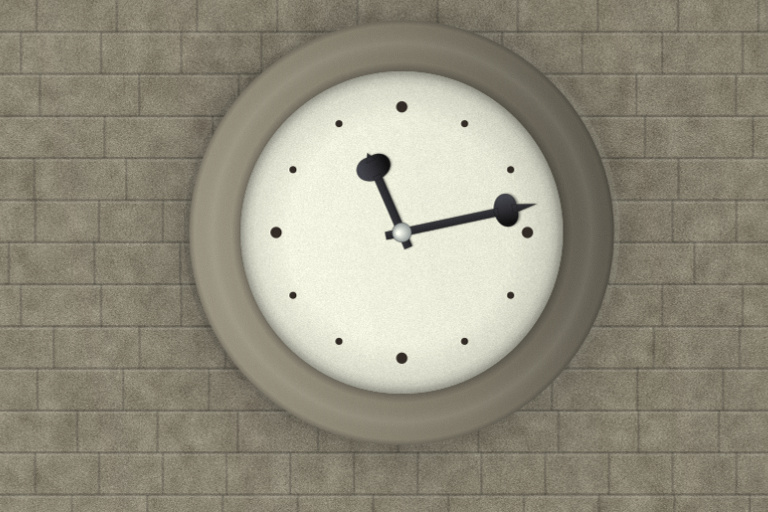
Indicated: 11,13
